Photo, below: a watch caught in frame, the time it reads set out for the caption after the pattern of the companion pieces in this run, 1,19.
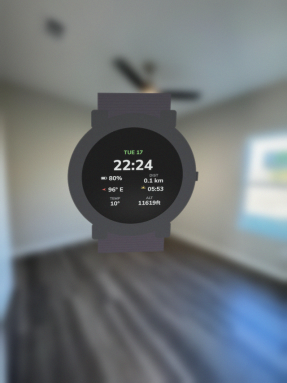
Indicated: 22,24
